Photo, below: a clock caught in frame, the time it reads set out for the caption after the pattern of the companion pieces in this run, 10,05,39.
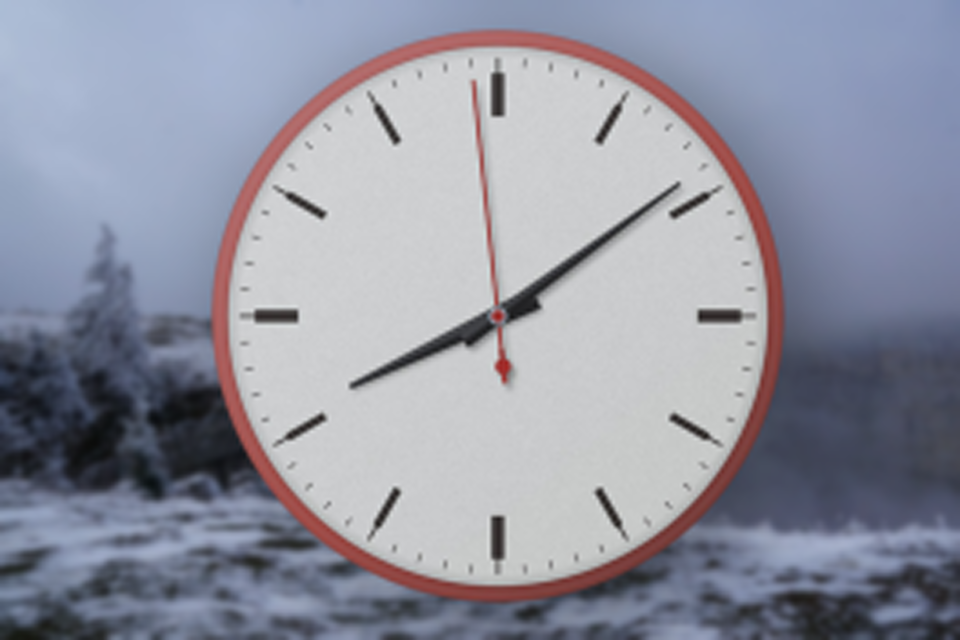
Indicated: 8,08,59
